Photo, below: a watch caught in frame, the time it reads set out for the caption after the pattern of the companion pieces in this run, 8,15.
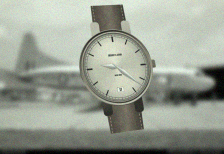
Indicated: 9,22
